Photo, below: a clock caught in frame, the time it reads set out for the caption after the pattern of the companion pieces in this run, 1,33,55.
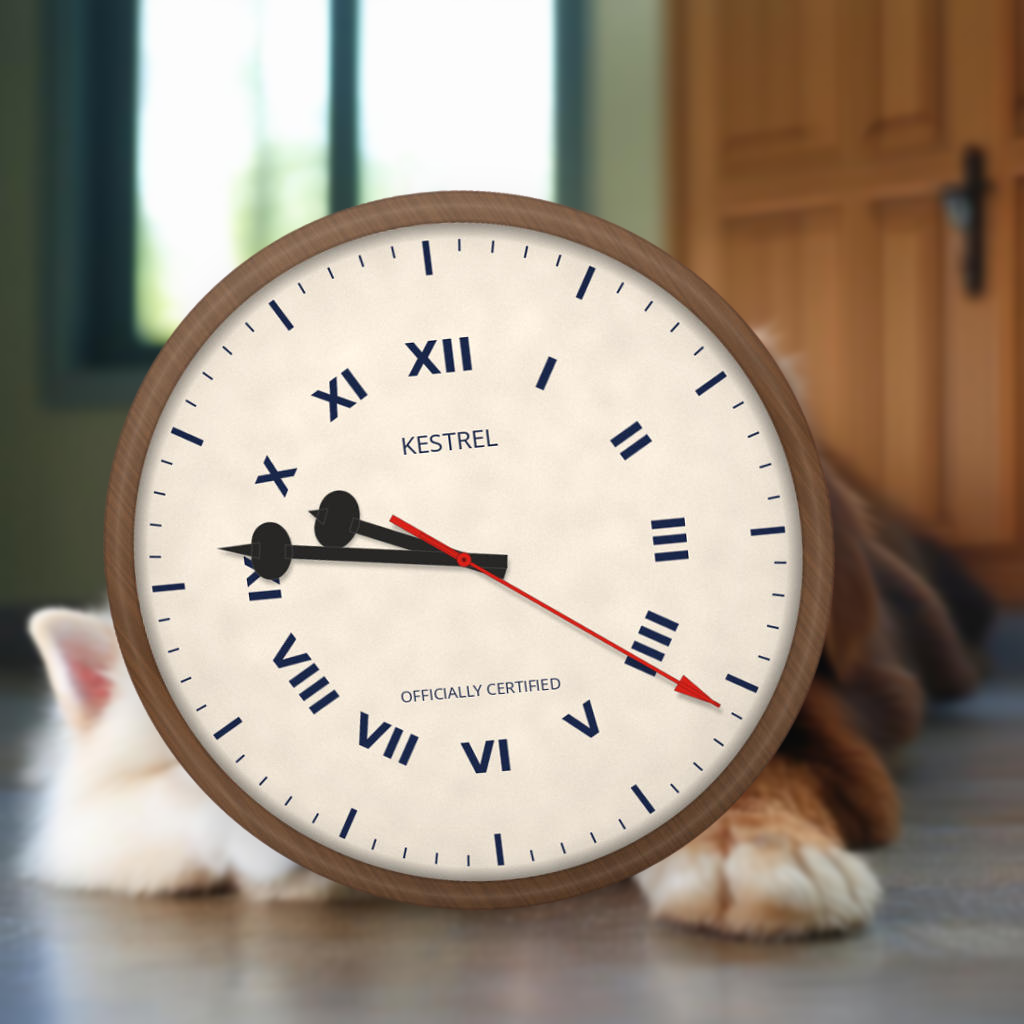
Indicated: 9,46,21
